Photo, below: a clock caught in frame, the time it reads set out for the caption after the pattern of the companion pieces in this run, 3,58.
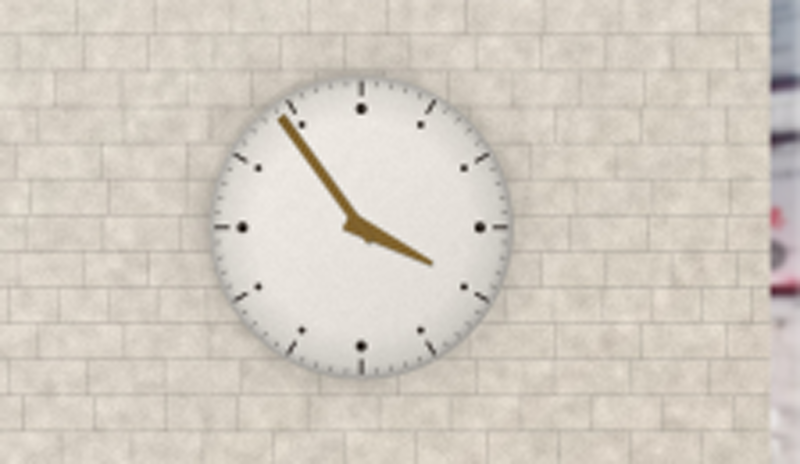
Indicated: 3,54
